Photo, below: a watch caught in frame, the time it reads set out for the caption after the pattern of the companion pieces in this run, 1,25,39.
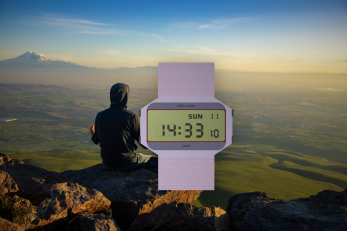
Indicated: 14,33,10
